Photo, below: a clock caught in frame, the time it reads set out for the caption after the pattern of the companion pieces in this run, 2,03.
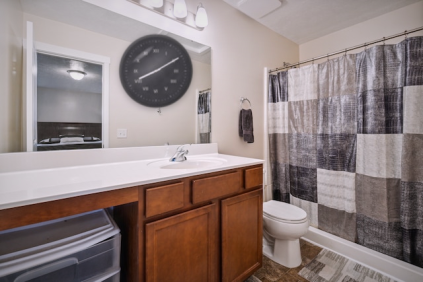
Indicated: 8,10
